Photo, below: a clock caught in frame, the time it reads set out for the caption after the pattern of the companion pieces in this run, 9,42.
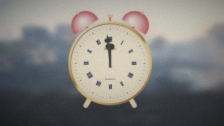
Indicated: 11,59
